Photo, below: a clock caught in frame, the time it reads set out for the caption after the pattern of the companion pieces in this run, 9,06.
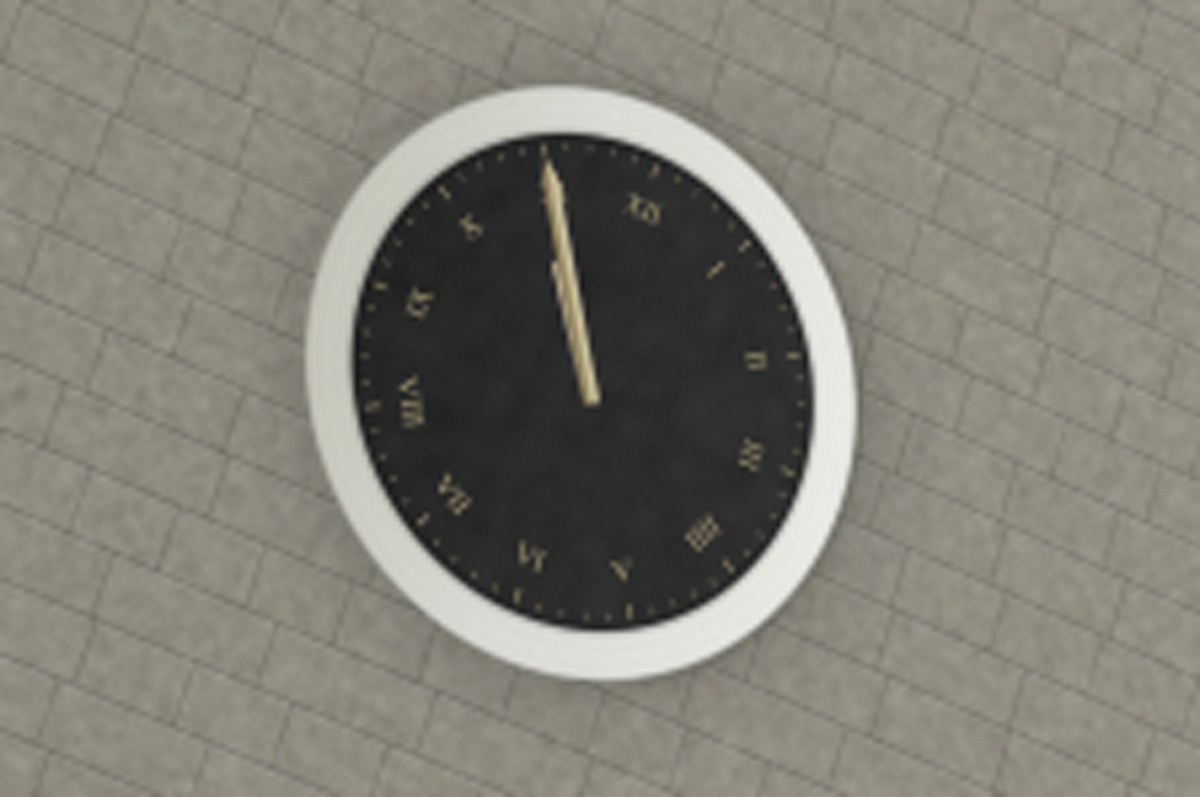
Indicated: 10,55
